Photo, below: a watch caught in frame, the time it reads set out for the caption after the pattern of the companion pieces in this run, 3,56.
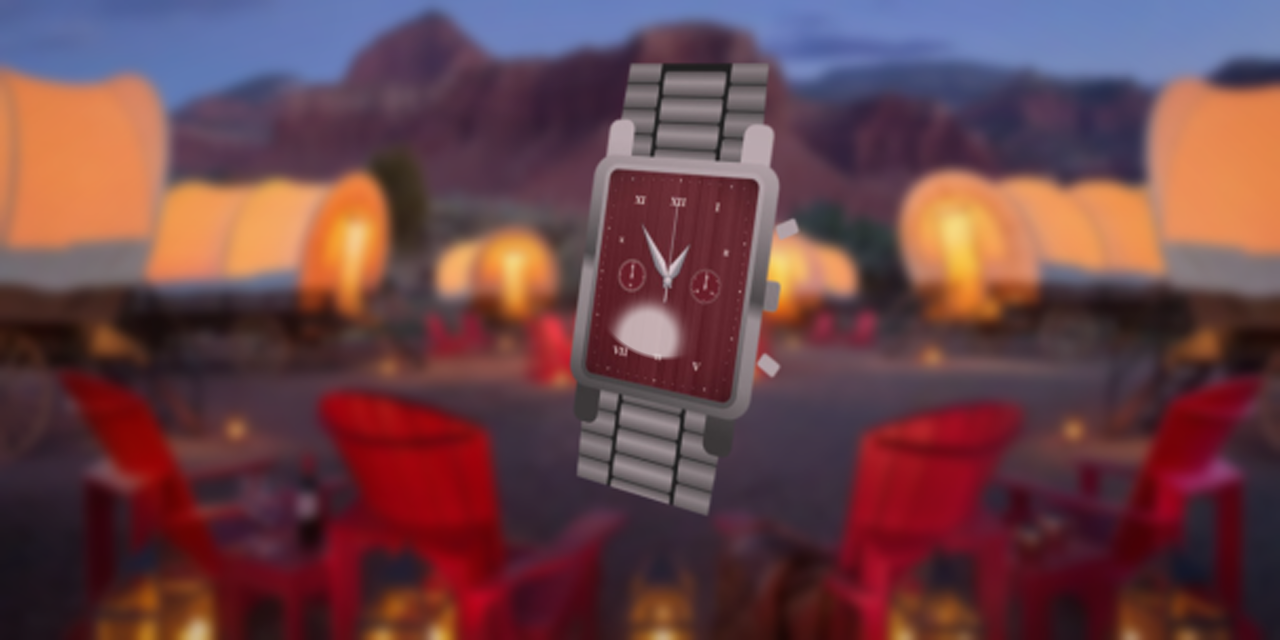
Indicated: 12,54
